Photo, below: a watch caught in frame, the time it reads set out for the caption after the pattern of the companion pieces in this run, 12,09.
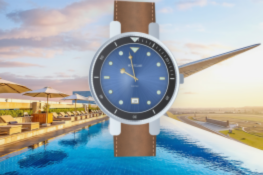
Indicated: 9,58
